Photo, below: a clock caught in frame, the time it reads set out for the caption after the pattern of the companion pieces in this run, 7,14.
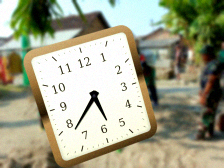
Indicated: 5,38
